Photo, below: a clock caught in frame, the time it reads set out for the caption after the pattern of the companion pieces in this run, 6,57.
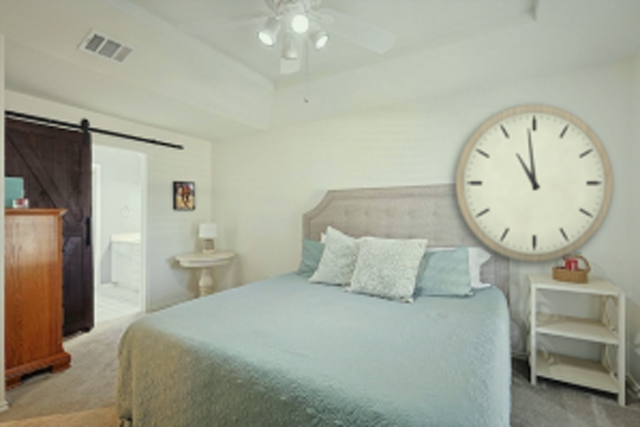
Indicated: 10,59
